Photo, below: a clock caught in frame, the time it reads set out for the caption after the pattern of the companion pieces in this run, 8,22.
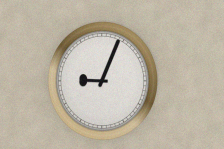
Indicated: 9,04
